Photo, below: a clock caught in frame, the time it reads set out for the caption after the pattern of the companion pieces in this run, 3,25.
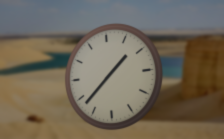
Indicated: 1,38
